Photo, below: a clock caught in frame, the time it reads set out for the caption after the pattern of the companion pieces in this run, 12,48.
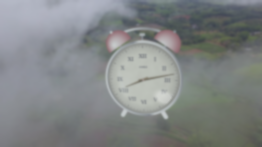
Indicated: 8,13
